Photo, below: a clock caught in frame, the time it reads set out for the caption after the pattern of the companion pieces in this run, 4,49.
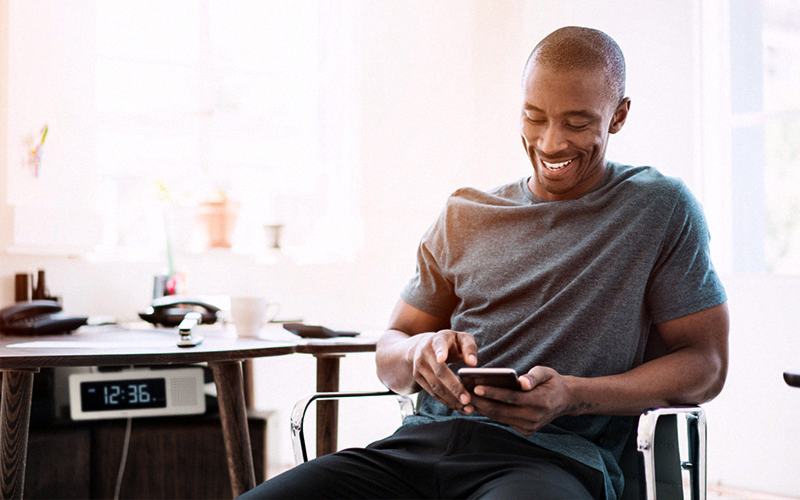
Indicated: 12,36
